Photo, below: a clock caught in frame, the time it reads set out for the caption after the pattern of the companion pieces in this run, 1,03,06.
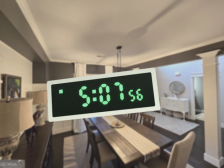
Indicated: 5,07,56
